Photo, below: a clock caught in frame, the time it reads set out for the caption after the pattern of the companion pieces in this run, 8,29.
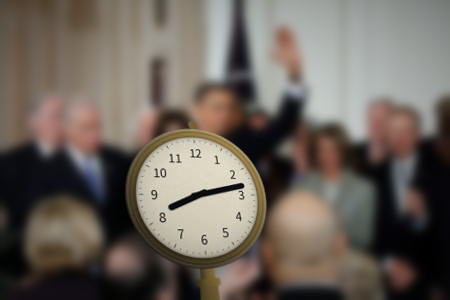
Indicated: 8,13
